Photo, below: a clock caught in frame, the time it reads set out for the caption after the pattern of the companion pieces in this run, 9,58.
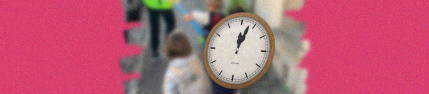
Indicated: 12,03
